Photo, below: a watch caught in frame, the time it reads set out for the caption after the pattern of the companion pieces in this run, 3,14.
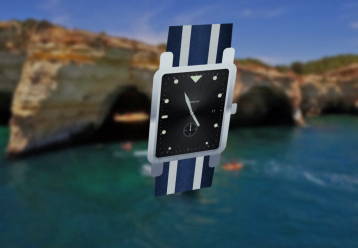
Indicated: 4,56
